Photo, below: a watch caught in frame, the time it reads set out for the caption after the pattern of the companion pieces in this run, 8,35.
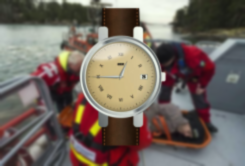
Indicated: 12,45
